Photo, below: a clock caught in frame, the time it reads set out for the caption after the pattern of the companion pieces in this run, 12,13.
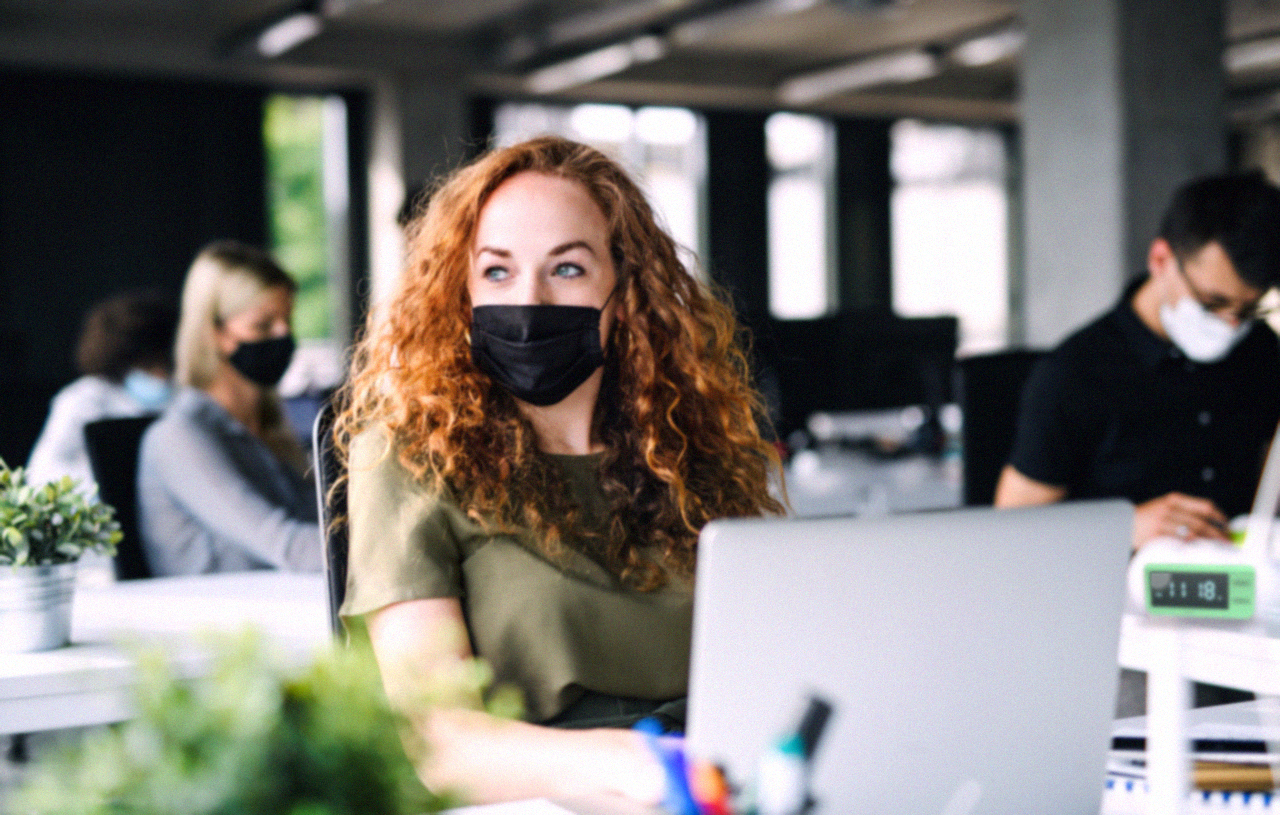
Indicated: 11,18
